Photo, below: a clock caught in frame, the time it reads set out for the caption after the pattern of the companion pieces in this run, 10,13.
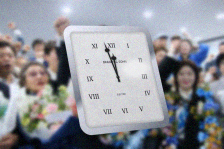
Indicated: 11,58
